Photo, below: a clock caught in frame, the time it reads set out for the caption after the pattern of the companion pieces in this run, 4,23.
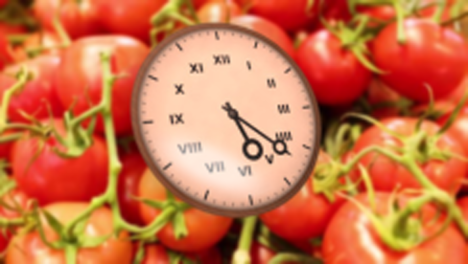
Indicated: 5,22
